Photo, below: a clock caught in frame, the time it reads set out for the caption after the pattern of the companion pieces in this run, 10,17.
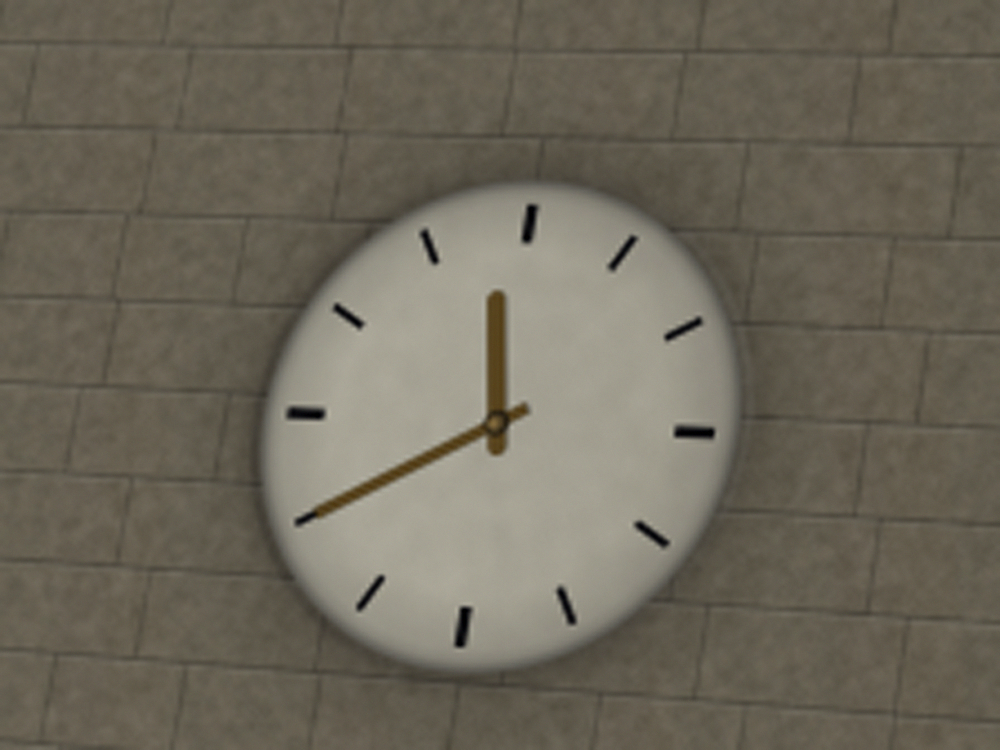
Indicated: 11,40
